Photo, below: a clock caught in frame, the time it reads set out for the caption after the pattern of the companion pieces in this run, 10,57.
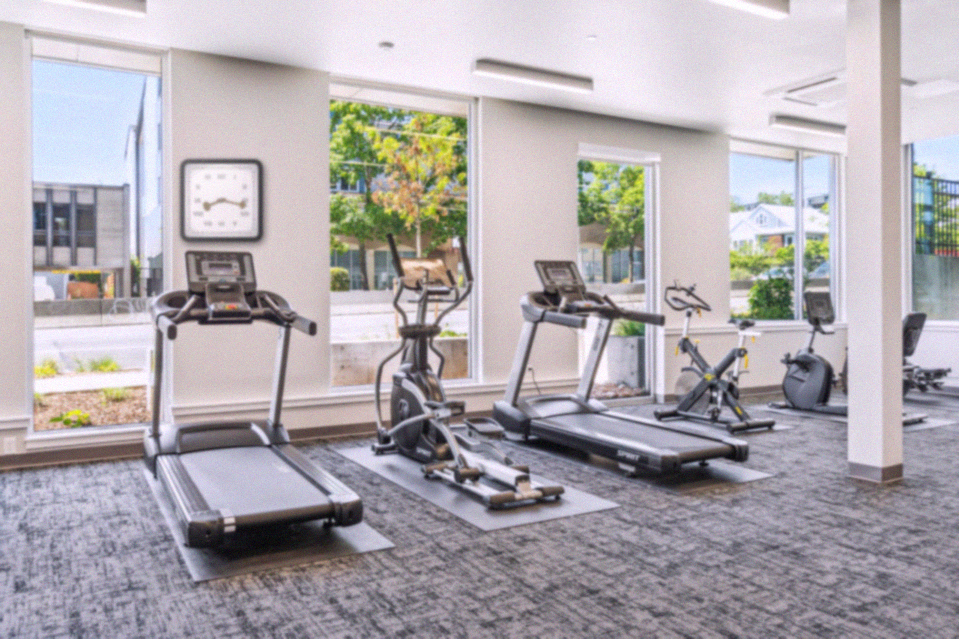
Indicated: 8,17
